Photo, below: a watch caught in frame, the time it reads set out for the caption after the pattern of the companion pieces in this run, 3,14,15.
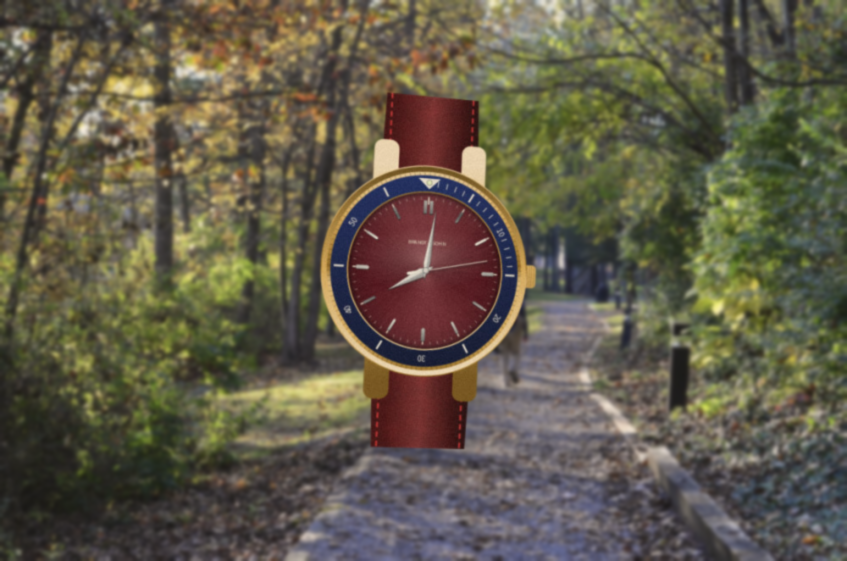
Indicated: 8,01,13
